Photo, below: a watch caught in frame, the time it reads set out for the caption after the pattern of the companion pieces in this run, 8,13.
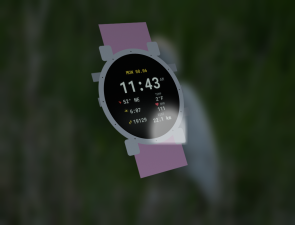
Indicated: 11,43
